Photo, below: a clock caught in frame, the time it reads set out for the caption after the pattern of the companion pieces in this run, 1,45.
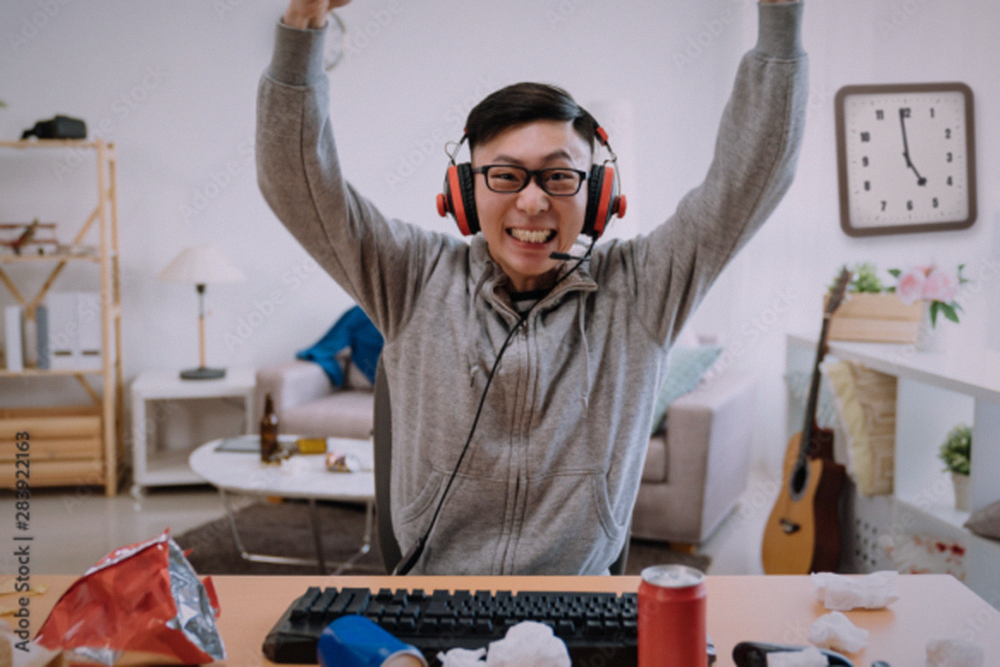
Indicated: 4,59
